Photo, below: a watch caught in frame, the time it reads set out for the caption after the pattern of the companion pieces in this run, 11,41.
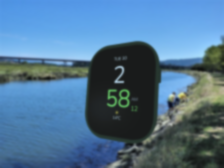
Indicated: 2,58
